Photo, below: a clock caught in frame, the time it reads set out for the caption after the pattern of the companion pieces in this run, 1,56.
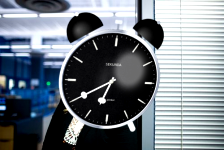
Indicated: 6,40
